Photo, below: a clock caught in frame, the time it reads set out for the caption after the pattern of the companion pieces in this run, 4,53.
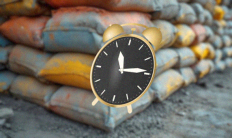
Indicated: 11,14
